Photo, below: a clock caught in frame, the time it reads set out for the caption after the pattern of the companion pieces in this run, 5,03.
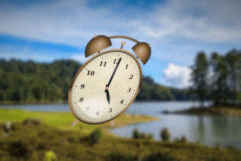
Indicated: 5,01
